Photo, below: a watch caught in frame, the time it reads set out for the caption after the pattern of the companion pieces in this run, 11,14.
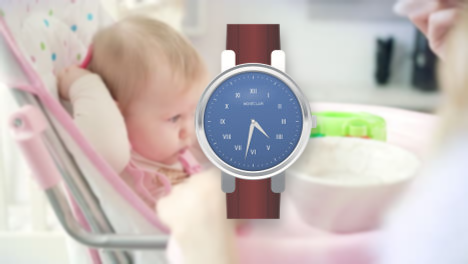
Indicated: 4,32
